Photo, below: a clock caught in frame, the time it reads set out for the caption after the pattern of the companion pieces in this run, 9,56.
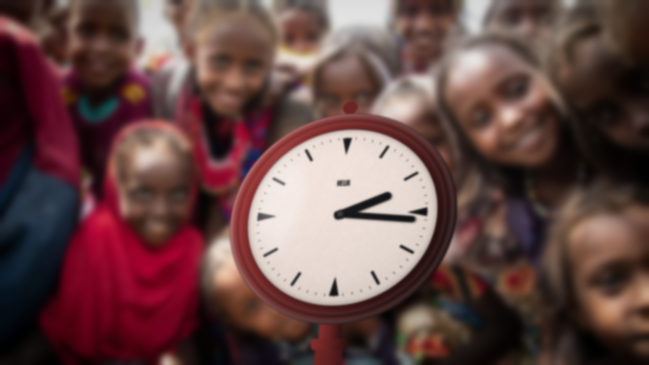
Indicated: 2,16
